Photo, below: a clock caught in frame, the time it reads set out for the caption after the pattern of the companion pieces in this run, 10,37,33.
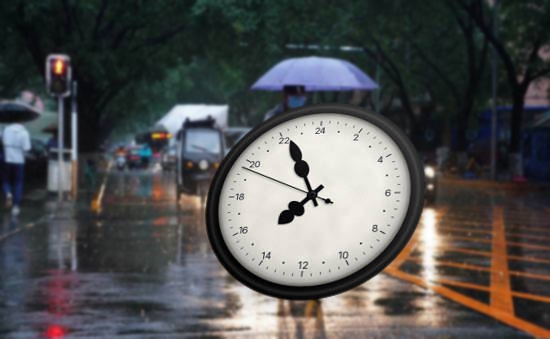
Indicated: 14,55,49
